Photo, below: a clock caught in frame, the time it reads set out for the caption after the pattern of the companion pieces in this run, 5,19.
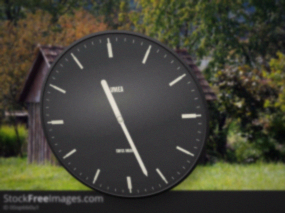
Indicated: 11,27
